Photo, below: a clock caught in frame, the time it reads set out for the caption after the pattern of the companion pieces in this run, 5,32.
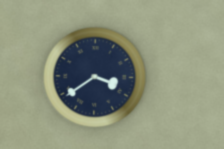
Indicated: 3,39
